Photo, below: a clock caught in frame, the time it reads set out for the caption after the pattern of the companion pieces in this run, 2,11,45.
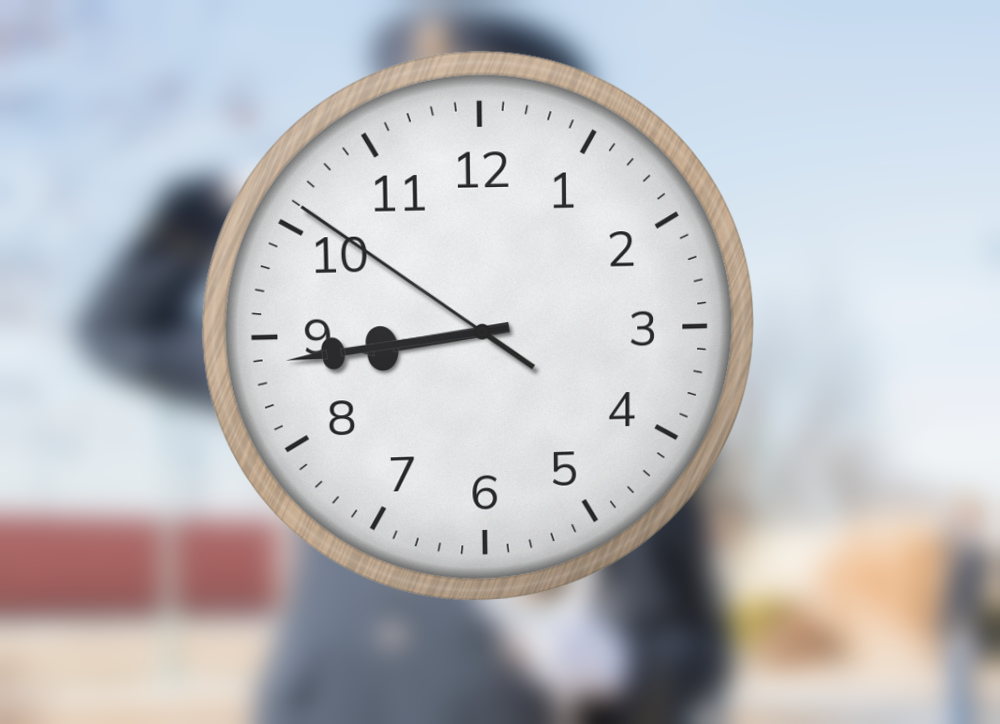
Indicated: 8,43,51
